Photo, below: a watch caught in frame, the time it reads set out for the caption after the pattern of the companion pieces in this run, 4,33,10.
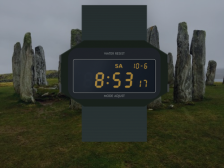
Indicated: 8,53,17
